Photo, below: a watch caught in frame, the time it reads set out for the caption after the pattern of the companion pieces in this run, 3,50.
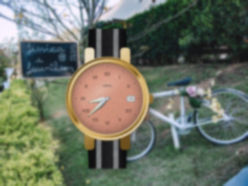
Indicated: 8,38
